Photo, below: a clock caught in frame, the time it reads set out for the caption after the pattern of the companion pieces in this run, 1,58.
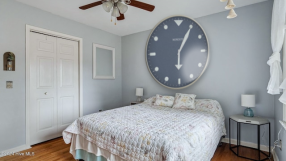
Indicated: 6,05
